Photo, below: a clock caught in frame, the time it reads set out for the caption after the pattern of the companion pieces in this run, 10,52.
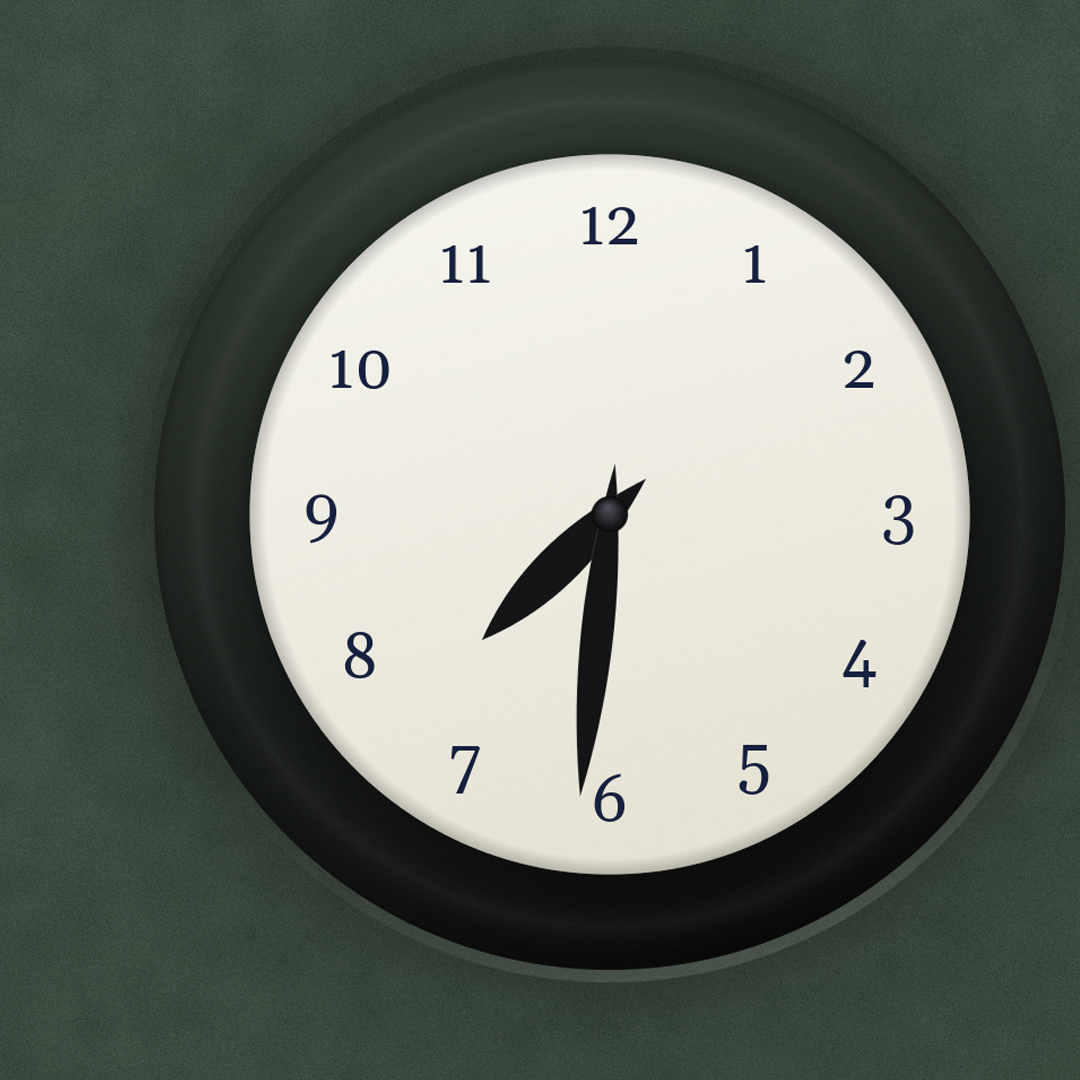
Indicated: 7,31
